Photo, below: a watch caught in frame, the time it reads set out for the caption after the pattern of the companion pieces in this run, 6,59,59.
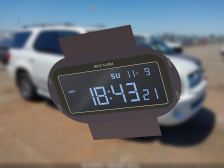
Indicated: 18,43,21
